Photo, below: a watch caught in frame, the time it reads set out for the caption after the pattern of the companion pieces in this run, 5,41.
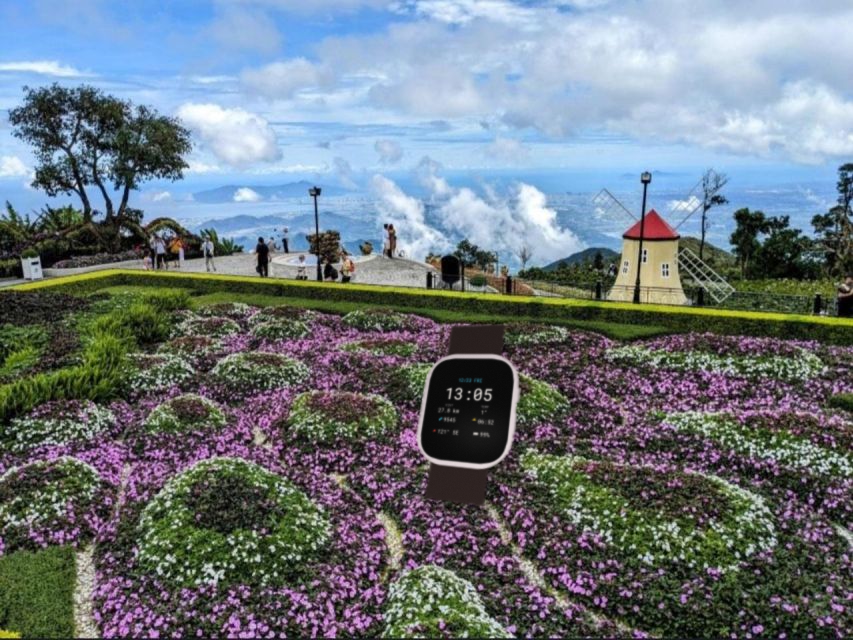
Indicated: 13,05
